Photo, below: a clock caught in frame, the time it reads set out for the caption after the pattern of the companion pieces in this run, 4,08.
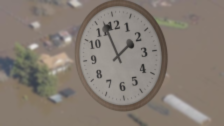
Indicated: 1,57
